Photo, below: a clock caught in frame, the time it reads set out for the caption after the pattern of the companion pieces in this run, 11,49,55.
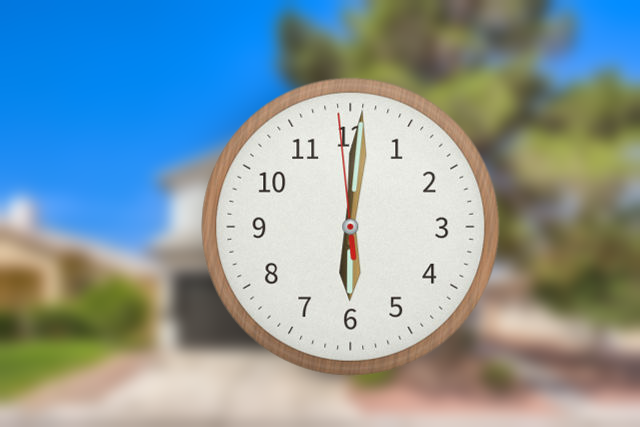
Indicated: 6,00,59
